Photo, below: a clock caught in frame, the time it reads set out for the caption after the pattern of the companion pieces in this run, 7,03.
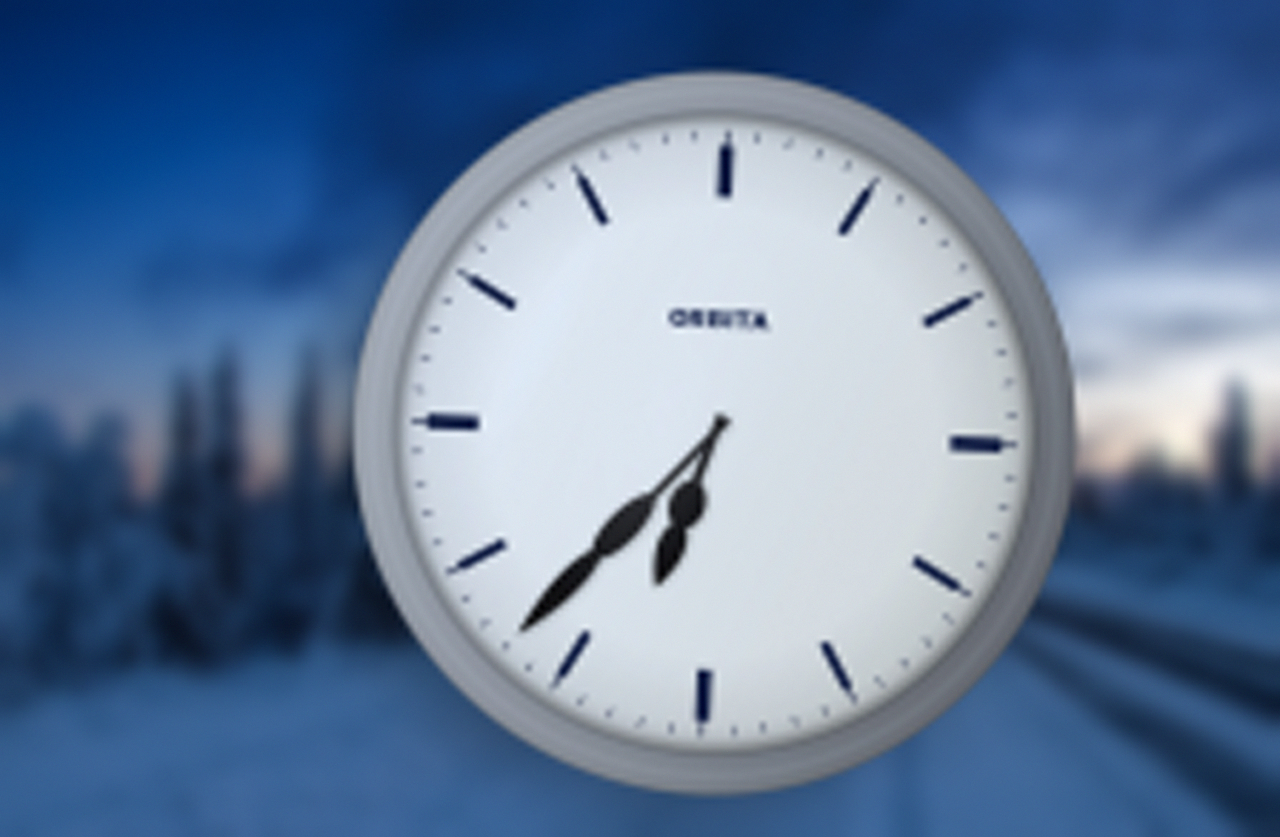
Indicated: 6,37
